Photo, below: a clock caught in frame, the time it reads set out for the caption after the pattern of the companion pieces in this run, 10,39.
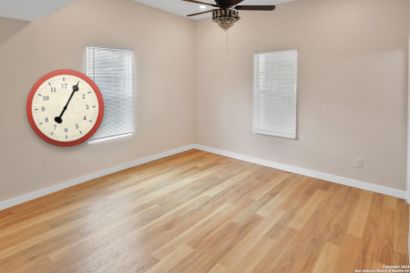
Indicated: 7,05
